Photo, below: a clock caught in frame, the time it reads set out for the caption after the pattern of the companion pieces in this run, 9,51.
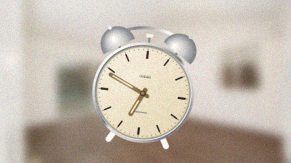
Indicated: 6,49
